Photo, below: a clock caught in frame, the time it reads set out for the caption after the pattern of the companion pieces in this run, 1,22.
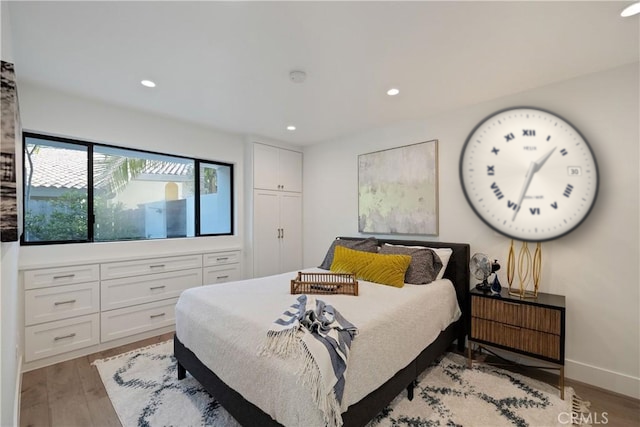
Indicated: 1,34
